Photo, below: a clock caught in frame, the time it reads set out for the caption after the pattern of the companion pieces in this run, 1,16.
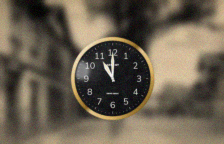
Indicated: 11,00
